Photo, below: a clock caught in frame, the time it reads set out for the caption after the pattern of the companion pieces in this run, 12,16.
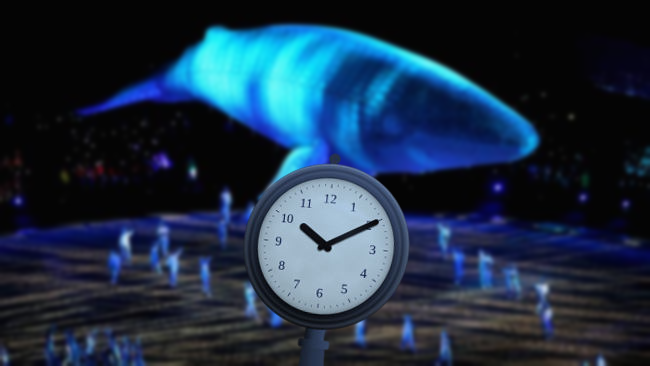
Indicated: 10,10
